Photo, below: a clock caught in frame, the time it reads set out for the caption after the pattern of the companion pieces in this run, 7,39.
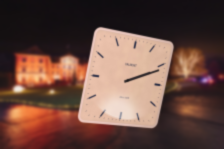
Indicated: 2,11
